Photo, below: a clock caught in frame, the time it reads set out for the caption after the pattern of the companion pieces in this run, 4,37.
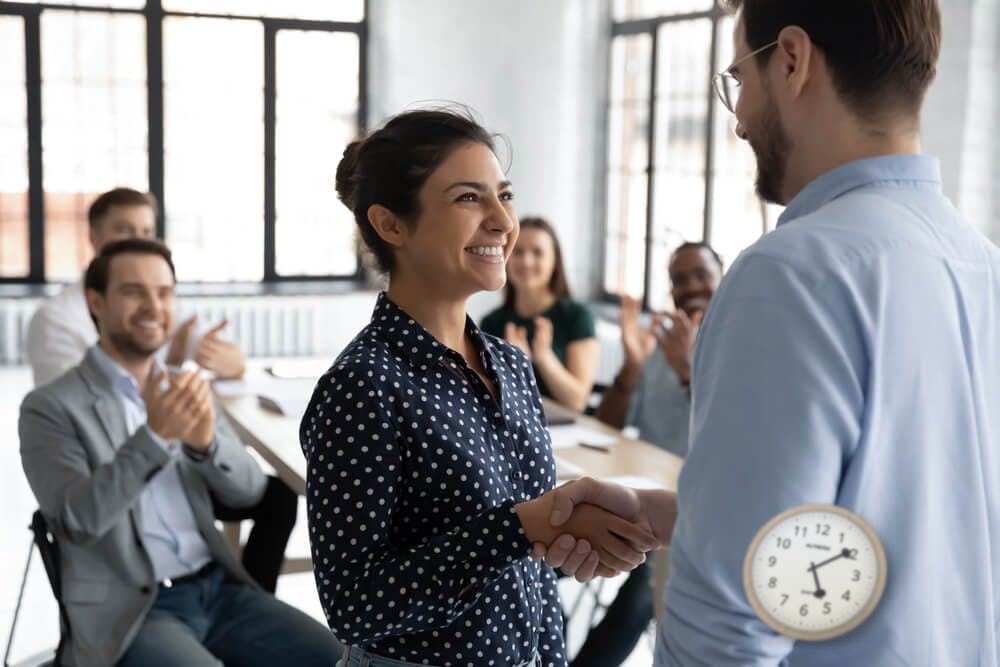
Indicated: 5,09
